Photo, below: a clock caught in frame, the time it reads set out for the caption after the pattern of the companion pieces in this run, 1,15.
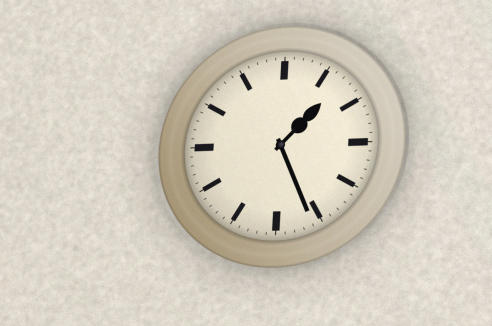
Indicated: 1,26
